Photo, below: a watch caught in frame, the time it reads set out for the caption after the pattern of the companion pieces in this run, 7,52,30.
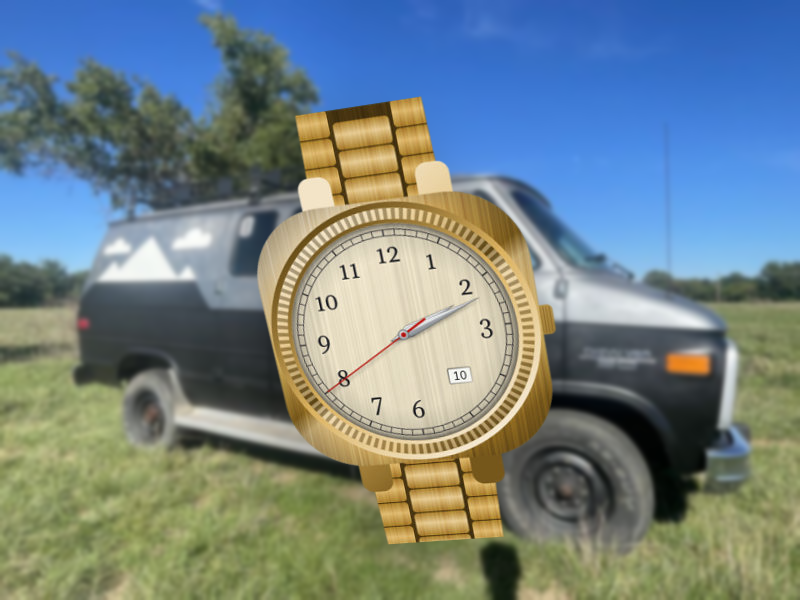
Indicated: 2,11,40
